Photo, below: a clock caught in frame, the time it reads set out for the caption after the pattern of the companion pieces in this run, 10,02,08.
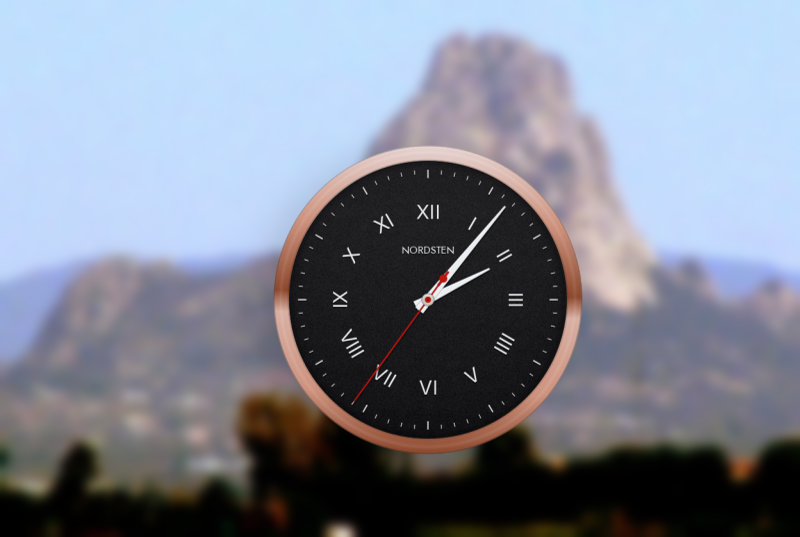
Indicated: 2,06,36
